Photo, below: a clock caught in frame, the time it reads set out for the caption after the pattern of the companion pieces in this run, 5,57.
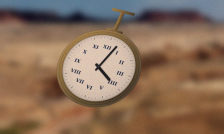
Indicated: 4,03
